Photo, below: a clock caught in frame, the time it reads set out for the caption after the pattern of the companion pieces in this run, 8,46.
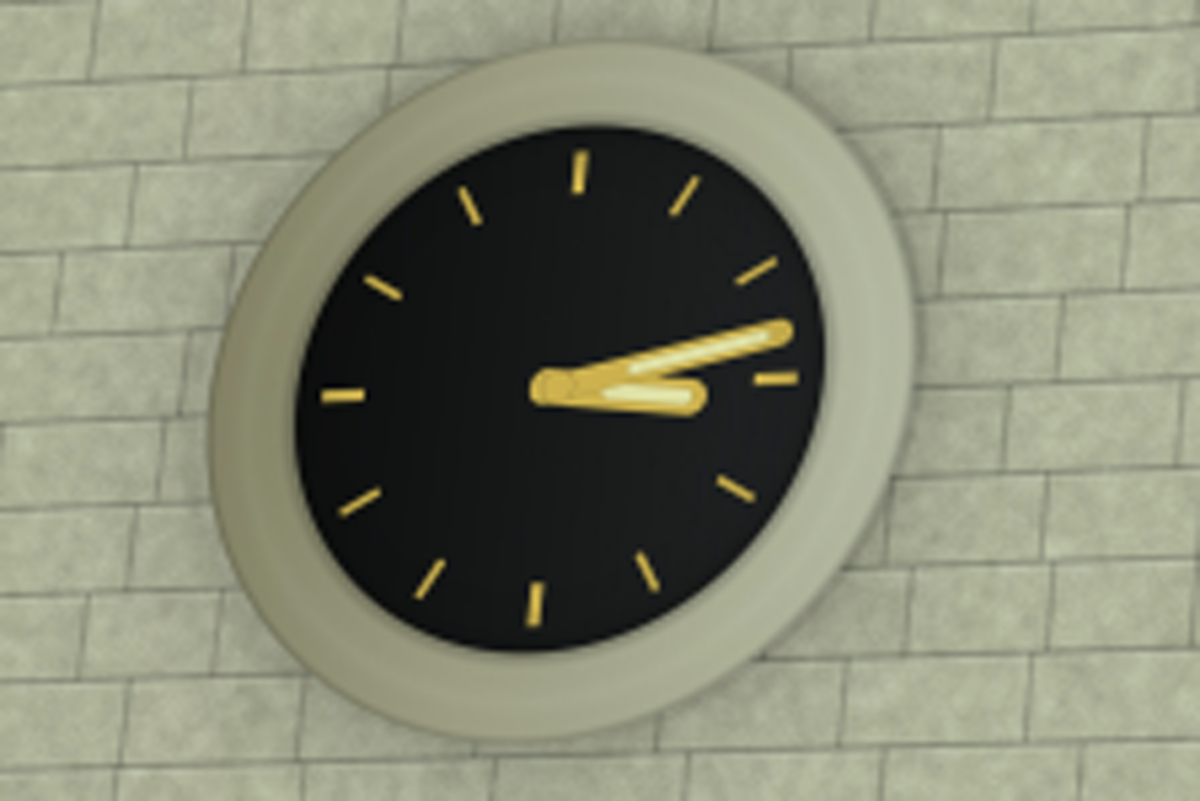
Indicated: 3,13
